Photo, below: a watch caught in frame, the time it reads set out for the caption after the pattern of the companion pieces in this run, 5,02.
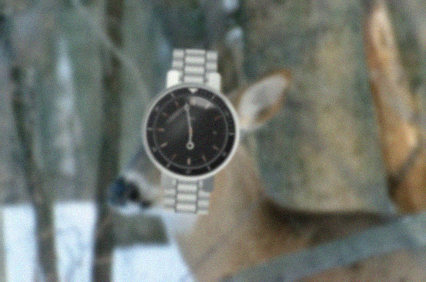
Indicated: 5,58
